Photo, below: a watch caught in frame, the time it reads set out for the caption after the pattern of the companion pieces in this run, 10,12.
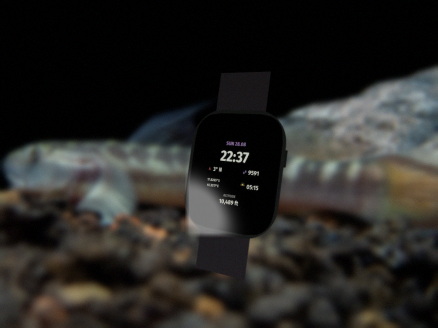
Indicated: 22,37
